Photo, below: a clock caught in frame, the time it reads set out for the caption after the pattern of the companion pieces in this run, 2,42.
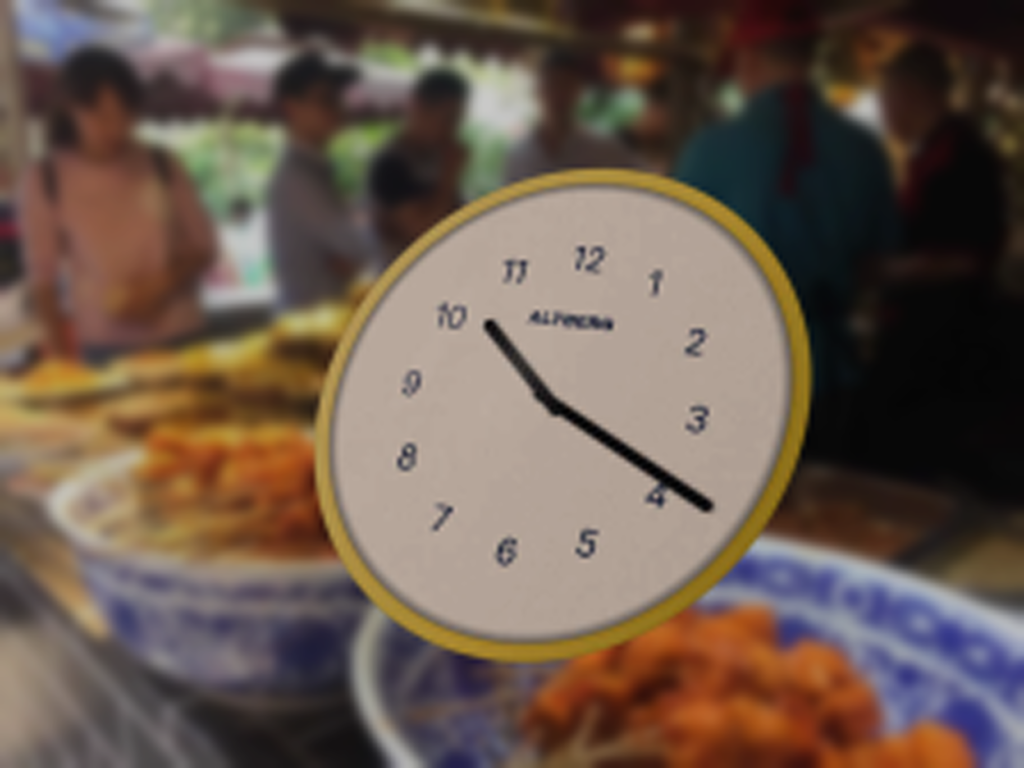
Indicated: 10,19
